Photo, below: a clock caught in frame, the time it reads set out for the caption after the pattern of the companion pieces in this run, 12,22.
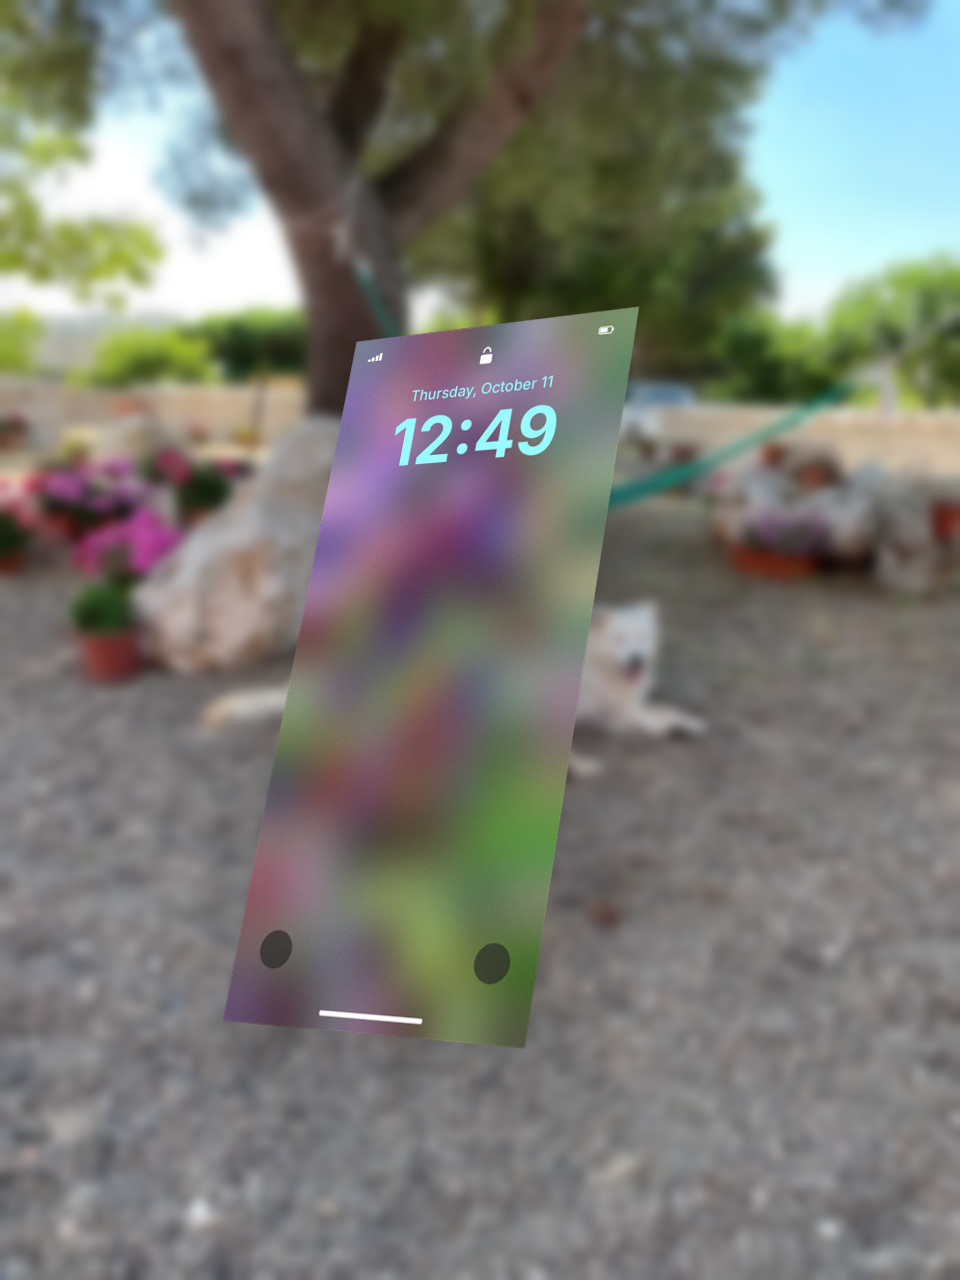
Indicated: 12,49
